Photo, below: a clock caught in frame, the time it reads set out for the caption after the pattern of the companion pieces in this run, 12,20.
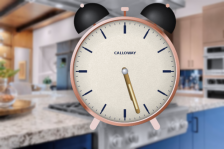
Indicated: 5,27
